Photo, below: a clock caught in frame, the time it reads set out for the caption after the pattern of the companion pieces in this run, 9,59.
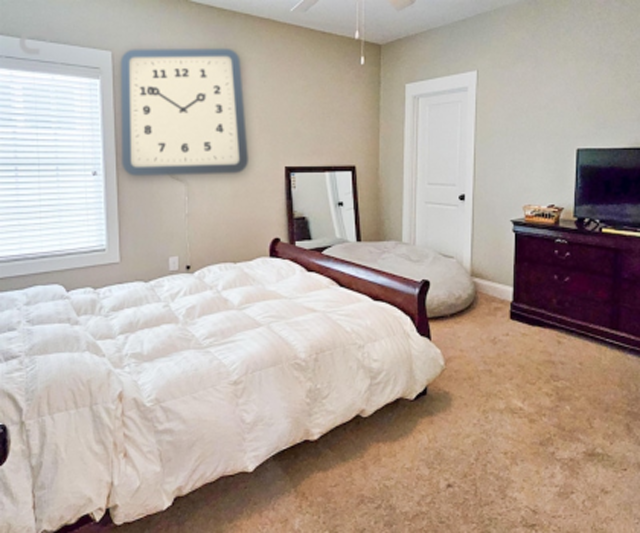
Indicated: 1,51
